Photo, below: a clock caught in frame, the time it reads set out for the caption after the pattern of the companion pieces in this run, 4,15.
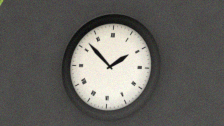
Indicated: 1,52
